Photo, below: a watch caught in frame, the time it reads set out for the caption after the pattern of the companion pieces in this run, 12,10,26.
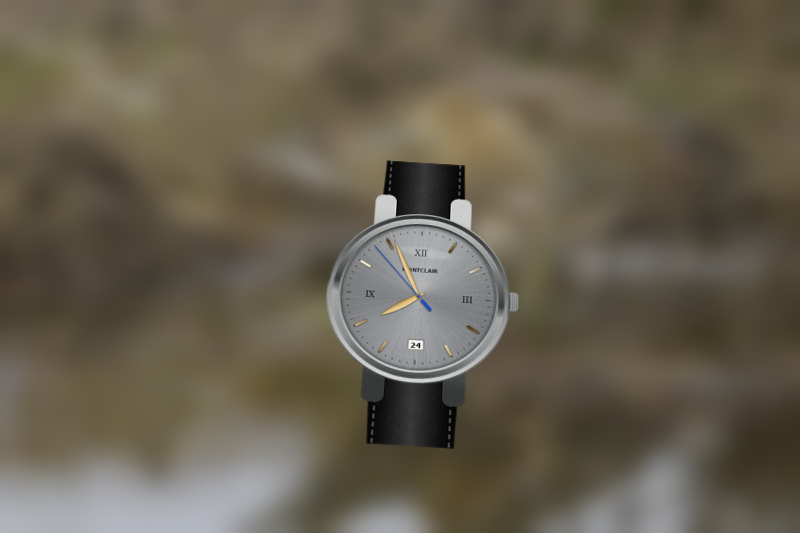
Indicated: 7,55,53
